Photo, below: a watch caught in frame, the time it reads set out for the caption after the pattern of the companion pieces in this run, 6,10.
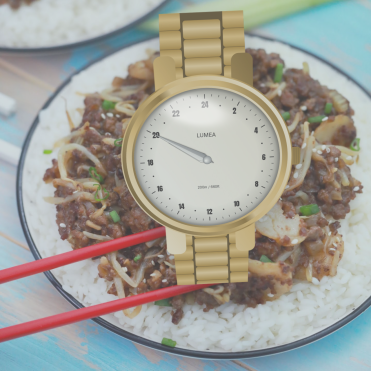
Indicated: 19,50
